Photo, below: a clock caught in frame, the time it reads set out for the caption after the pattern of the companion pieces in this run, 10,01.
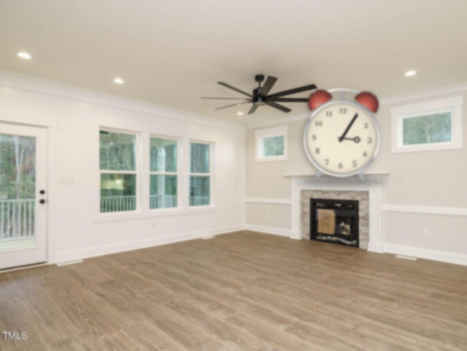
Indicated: 3,05
